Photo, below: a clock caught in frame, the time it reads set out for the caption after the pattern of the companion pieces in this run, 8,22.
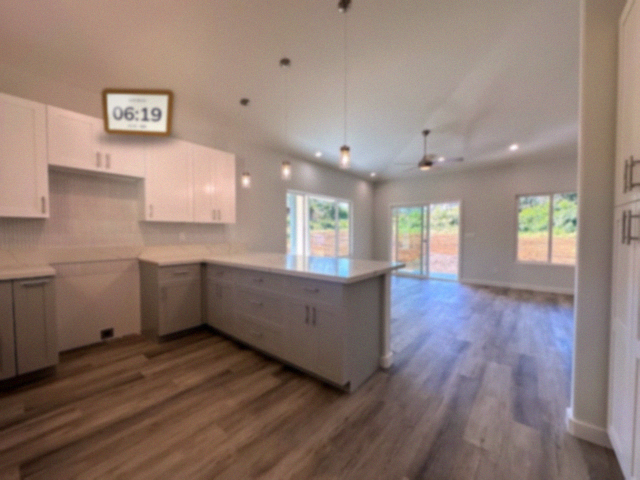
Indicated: 6,19
